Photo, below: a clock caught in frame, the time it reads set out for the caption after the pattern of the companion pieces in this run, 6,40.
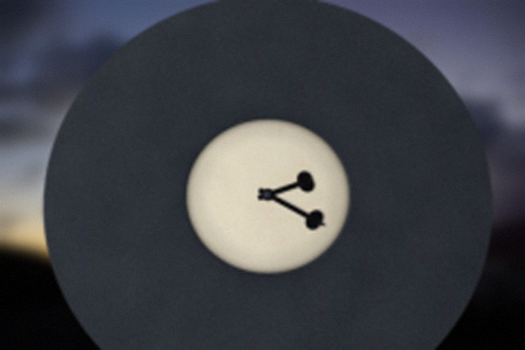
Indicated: 2,20
